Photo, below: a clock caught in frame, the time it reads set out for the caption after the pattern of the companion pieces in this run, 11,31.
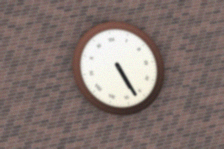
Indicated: 5,27
